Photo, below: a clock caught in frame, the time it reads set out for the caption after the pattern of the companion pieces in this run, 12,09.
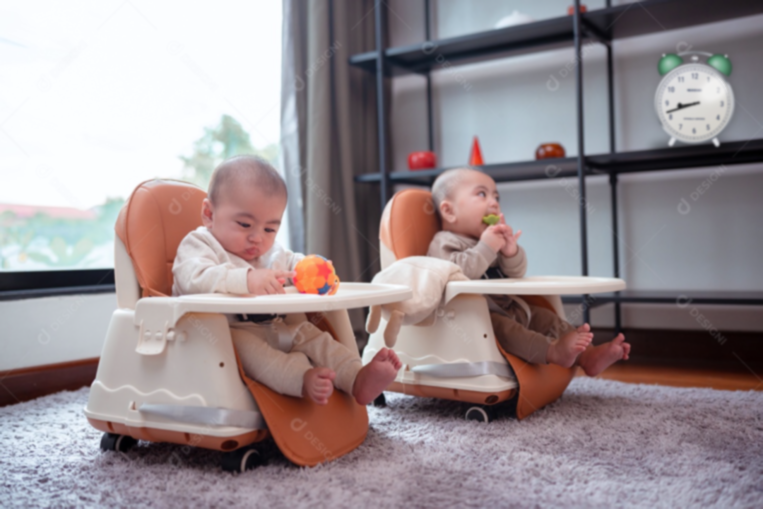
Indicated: 8,42
